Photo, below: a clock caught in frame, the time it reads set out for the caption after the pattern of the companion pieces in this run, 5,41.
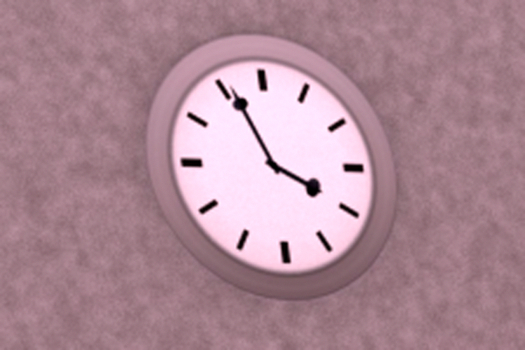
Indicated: 3,56
